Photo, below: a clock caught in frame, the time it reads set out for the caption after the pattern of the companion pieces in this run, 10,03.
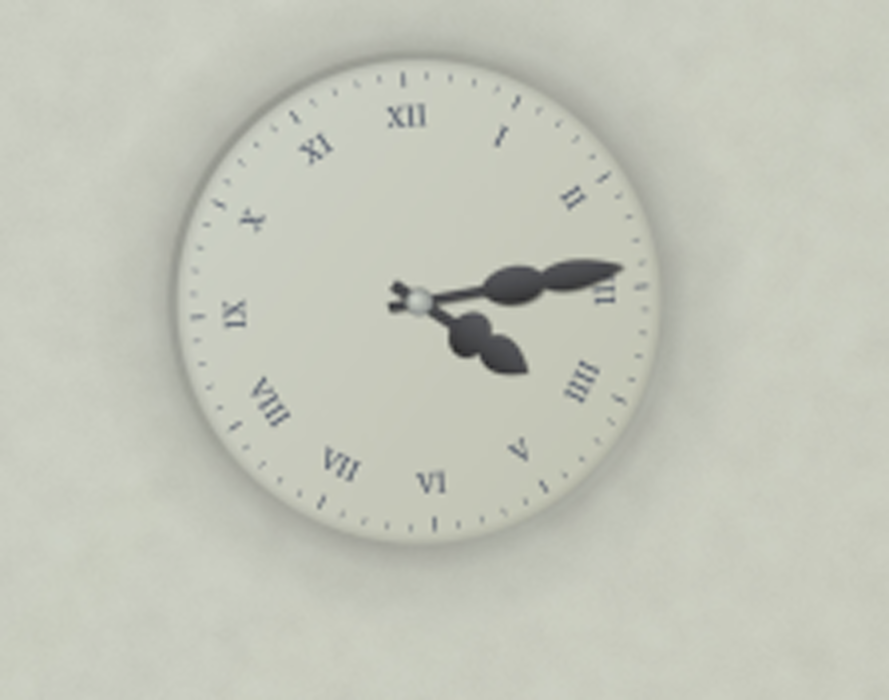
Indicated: 4,14
